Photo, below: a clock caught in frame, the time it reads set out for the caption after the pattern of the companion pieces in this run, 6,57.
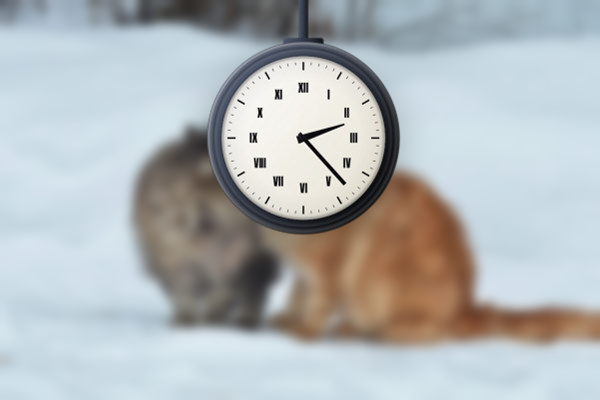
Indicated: 2,23
